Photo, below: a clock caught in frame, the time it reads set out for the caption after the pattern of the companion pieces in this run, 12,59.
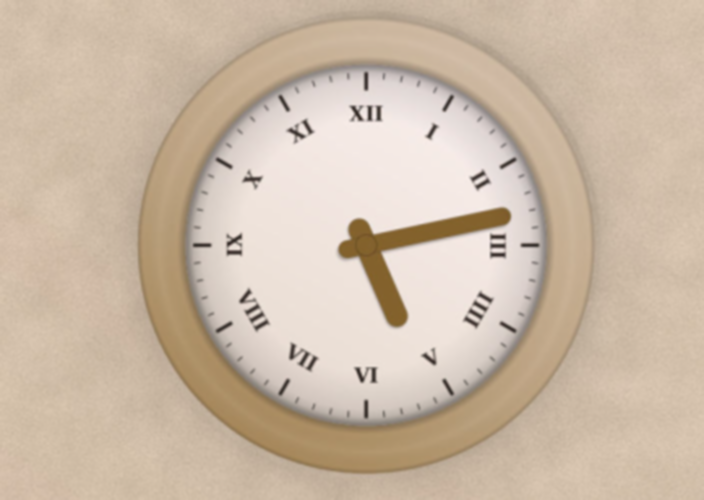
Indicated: 5,13
